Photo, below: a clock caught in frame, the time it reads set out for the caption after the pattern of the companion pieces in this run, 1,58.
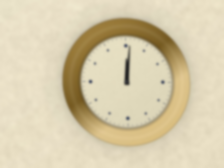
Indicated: 12,01
